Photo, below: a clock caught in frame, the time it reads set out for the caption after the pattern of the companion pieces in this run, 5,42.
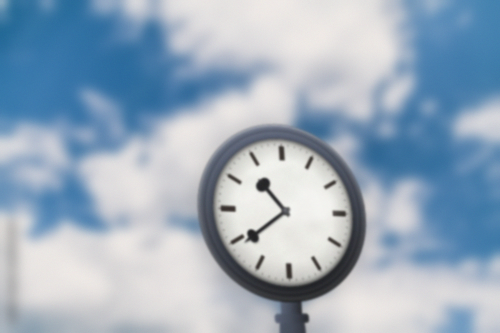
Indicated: 10,39
